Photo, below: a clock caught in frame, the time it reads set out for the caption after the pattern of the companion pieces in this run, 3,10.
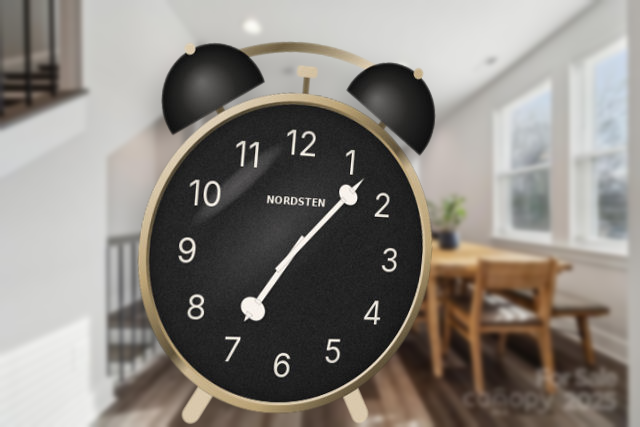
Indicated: 7,07
